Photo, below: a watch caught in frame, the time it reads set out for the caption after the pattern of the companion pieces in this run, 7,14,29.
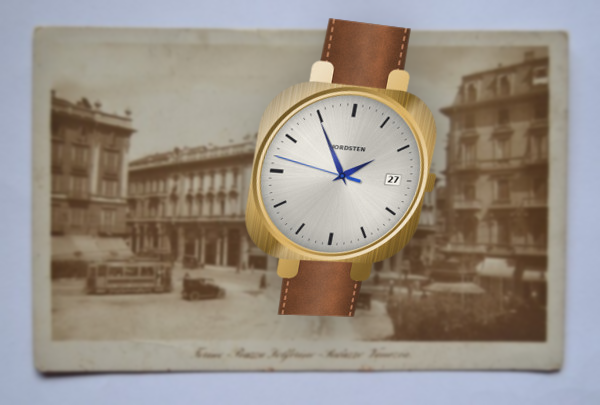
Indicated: 1,54,47
